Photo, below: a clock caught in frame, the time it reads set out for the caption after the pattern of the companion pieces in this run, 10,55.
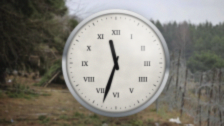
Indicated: 11,33
